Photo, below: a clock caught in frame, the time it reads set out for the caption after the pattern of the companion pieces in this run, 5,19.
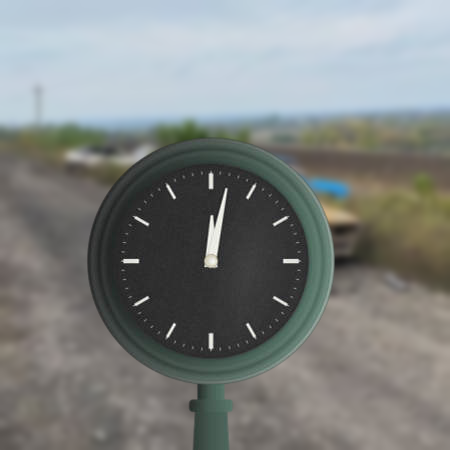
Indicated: 12,02
